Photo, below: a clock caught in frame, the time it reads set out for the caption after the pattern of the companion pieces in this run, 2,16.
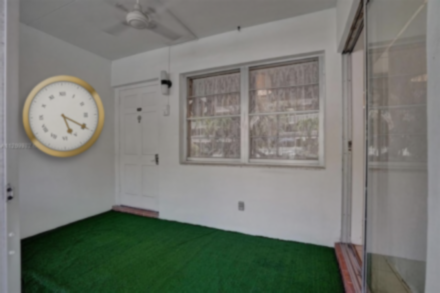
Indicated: 5,20
